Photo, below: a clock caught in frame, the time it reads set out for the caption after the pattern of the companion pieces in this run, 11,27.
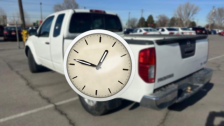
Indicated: 12,47
